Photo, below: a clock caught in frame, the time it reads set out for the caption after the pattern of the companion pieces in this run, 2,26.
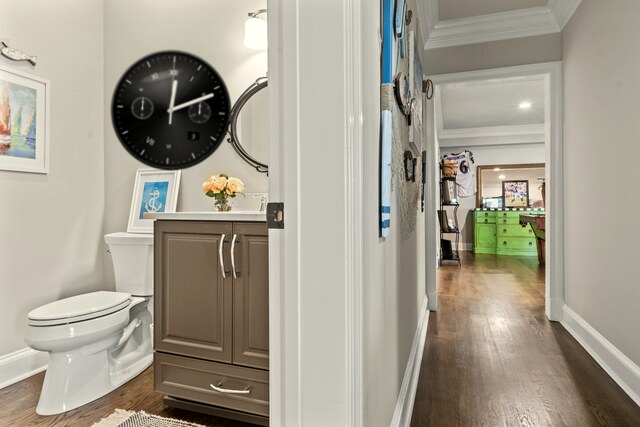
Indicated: 12,11
